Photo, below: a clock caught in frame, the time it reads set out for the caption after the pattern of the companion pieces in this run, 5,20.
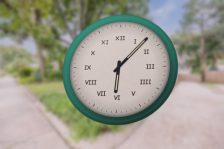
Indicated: 6,07
